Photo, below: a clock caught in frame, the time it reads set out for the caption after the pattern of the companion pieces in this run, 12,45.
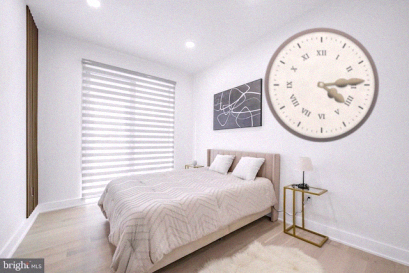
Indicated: 4,14
